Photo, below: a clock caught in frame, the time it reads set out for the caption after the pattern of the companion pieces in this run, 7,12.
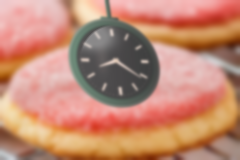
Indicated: 8,21
